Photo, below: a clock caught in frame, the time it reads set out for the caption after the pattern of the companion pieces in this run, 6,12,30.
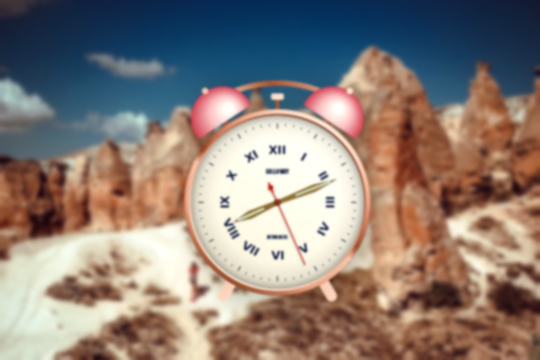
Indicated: 8,11,26
